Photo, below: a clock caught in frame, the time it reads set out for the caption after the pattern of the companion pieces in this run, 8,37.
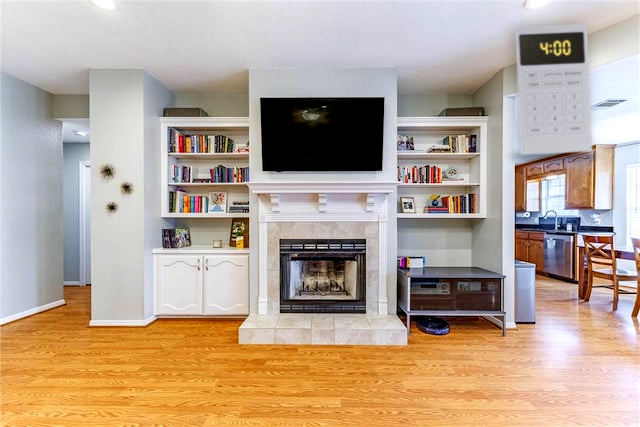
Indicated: 4,00
